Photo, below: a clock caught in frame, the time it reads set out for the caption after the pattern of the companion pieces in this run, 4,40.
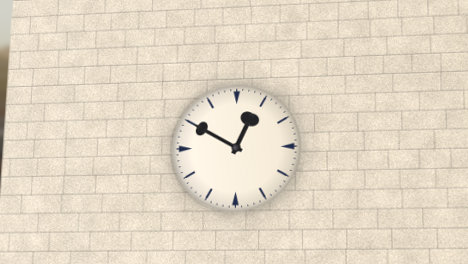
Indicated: 12,50
